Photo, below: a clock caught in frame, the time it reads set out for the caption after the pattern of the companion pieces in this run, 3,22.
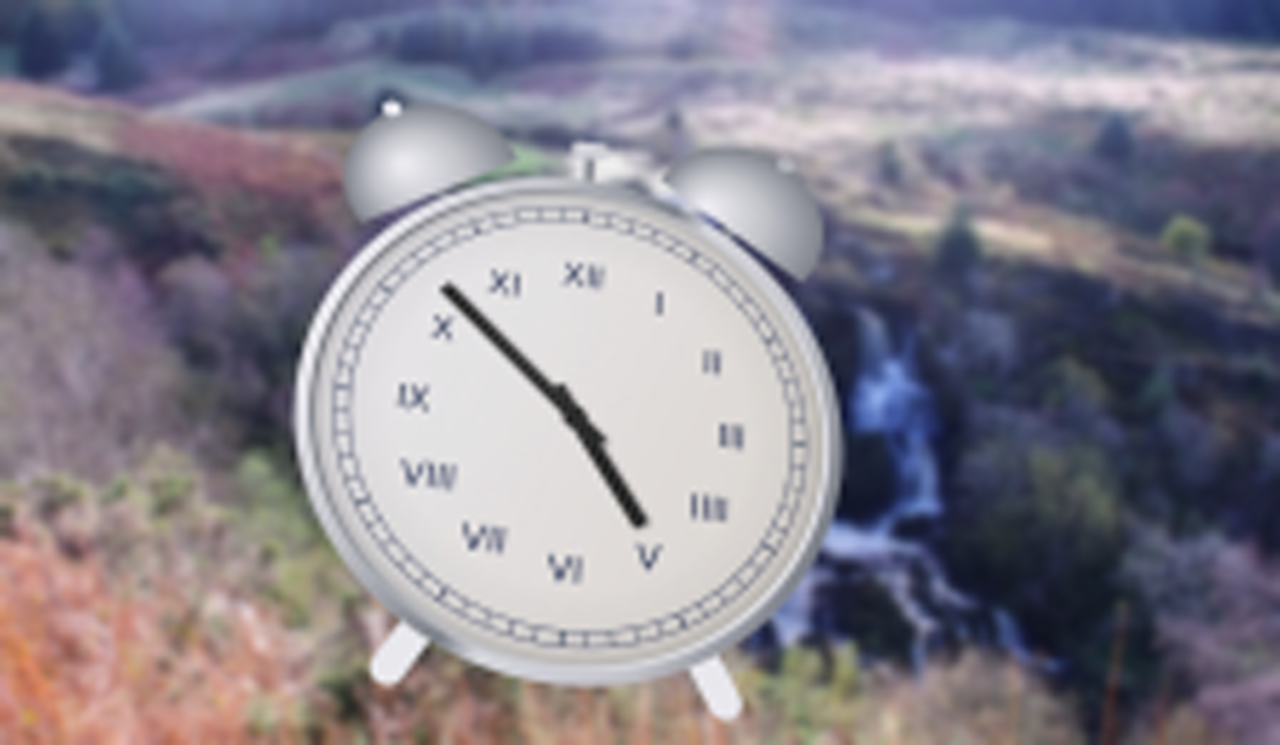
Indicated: 4,52
